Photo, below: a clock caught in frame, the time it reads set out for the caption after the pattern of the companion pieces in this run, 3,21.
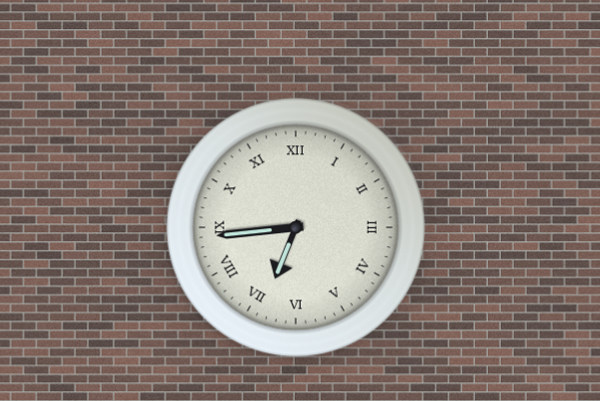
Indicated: 6,44
